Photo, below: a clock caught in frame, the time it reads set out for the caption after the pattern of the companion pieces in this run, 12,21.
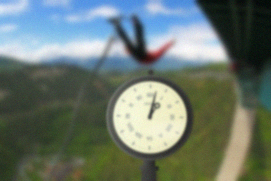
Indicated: 1,02
